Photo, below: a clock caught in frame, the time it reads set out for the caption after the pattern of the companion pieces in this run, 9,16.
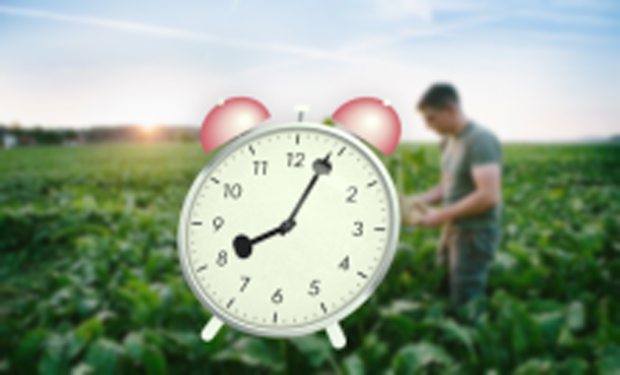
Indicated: 8,04
